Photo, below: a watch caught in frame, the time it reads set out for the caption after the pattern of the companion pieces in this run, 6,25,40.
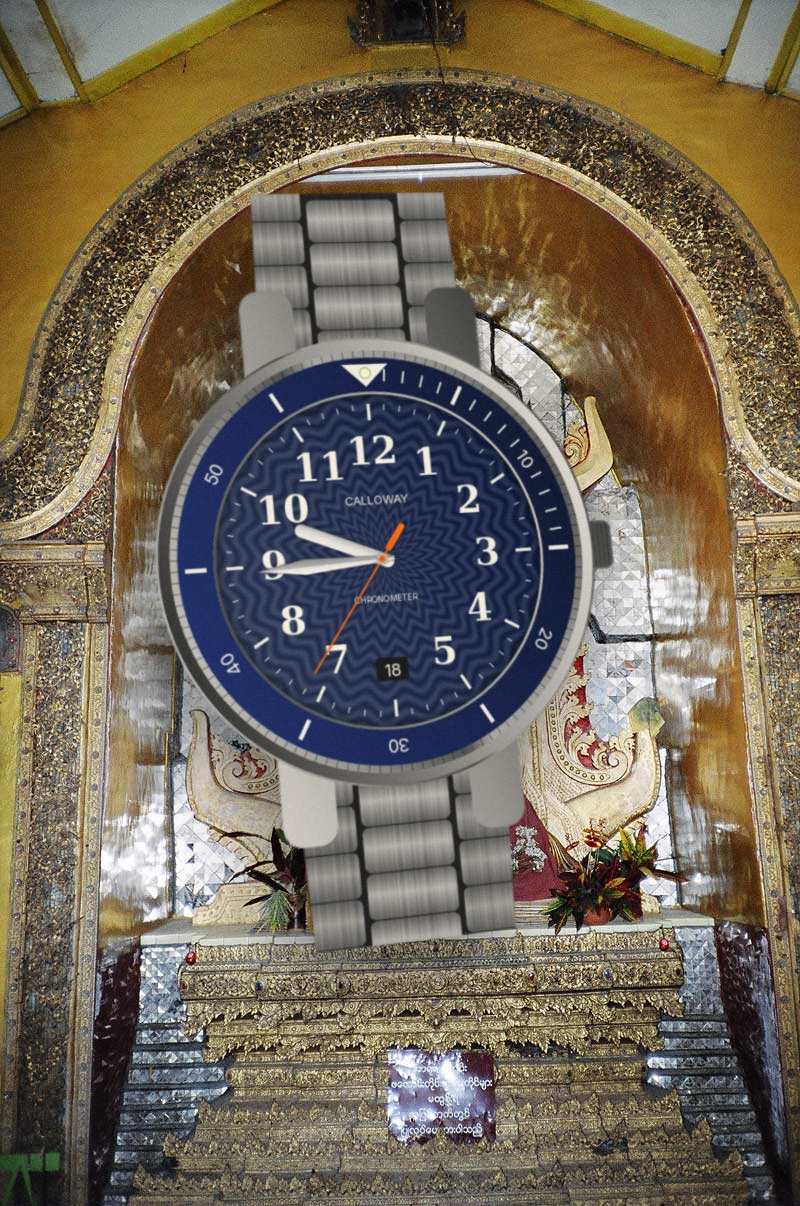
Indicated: 9,44,36
